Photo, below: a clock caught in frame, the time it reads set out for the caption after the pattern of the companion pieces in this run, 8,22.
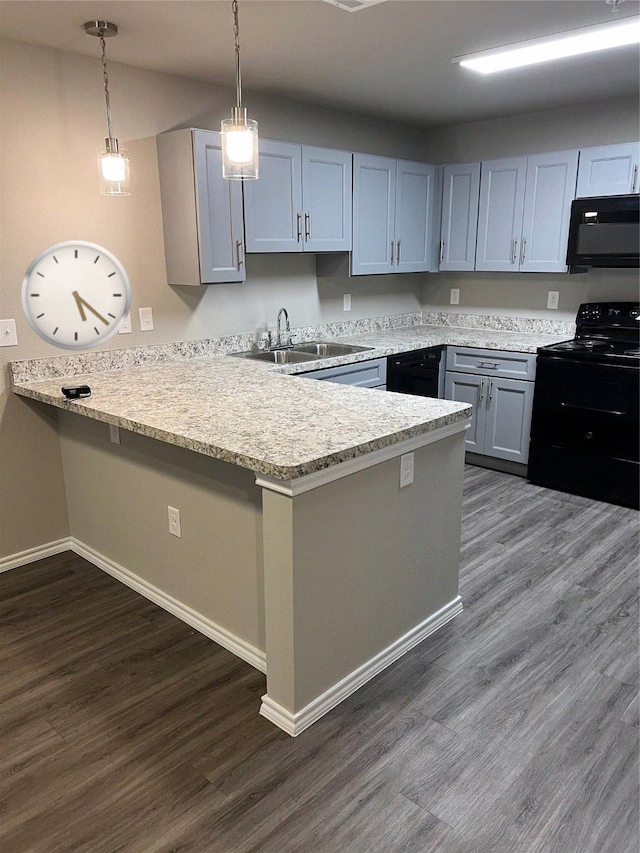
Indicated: 5,22
